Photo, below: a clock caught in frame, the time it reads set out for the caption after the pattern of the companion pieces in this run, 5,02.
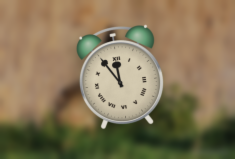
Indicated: 11,55
